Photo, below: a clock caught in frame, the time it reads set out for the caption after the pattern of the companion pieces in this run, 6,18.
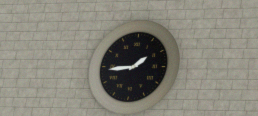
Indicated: 1,44
